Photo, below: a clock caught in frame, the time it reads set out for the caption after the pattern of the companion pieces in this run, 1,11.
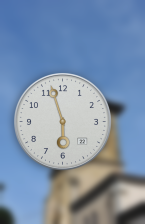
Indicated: 5,57
